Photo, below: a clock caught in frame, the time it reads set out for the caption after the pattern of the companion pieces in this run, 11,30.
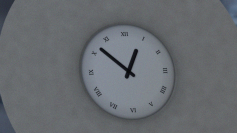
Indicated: 12,52
